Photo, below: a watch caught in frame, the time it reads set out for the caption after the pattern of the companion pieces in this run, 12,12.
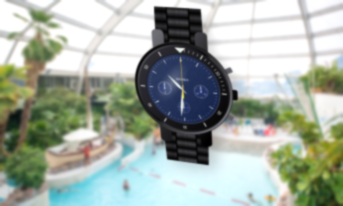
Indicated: 10,31
